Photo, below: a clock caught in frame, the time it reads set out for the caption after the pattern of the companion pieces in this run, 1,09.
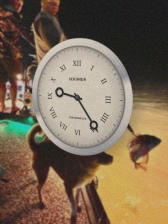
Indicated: 9,24
